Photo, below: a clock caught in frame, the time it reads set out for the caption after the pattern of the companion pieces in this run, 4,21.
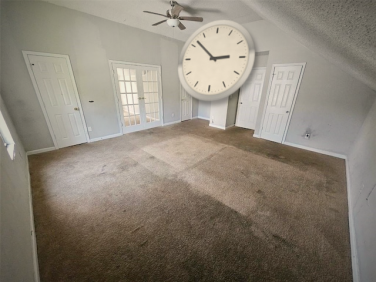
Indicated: 2,52
